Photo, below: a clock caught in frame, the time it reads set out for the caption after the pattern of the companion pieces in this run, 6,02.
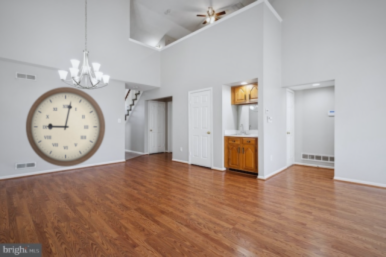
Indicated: 9,02
